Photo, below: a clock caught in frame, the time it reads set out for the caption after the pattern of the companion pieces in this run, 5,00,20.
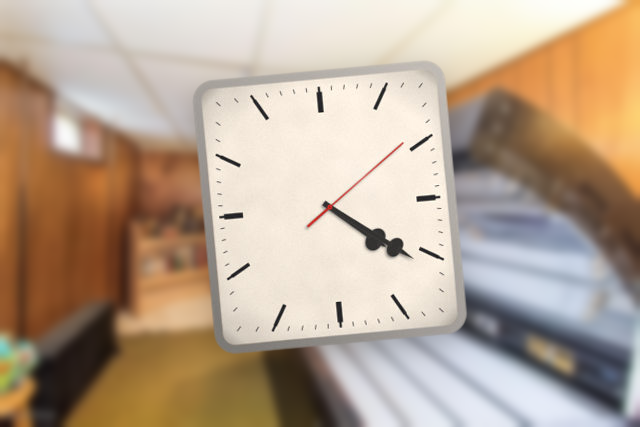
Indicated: 4,21,09
